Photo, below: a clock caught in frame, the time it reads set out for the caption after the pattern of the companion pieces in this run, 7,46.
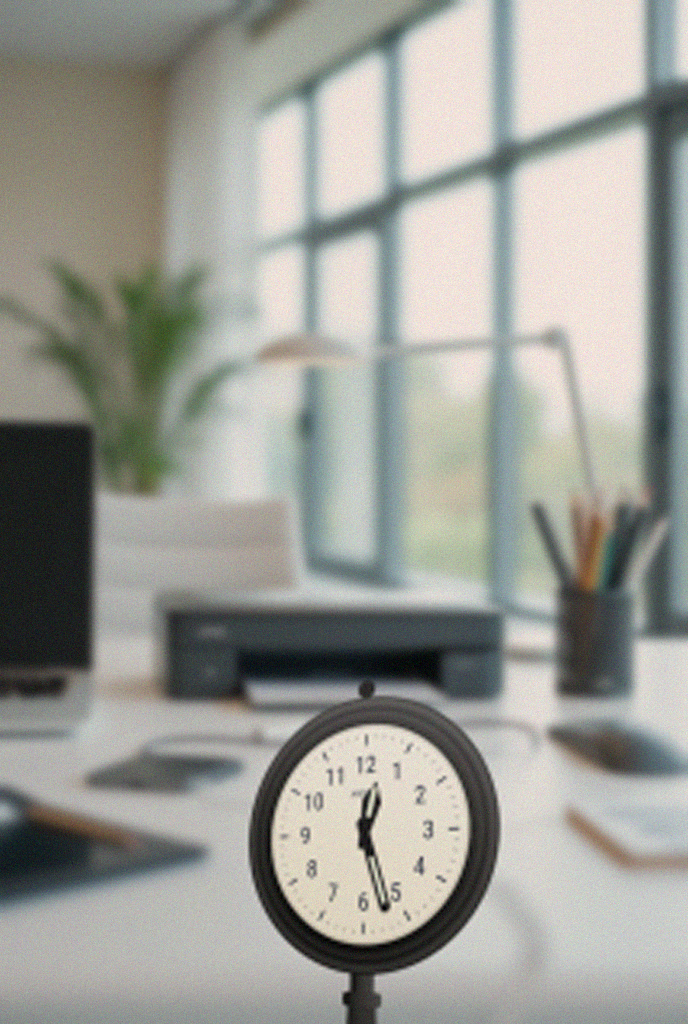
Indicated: 12,27
